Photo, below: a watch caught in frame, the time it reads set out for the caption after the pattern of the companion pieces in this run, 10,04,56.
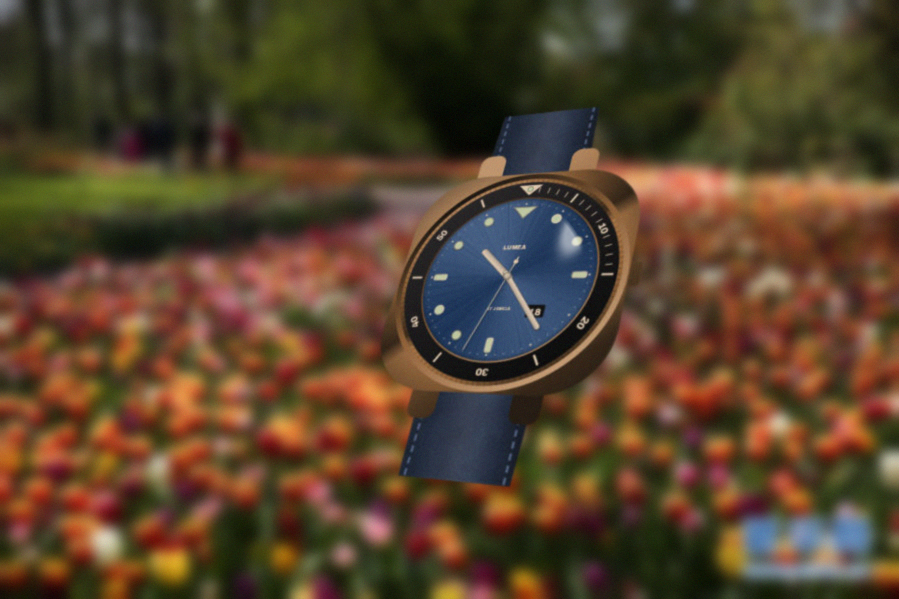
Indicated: 10,23,33
